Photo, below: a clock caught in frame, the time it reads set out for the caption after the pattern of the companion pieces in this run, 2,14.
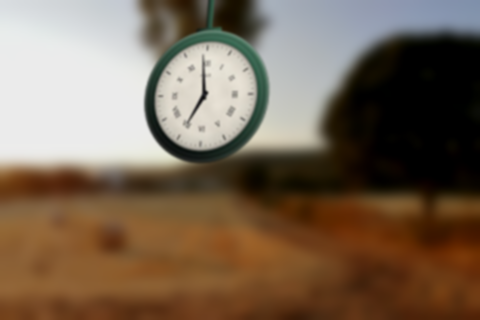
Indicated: 6,59
